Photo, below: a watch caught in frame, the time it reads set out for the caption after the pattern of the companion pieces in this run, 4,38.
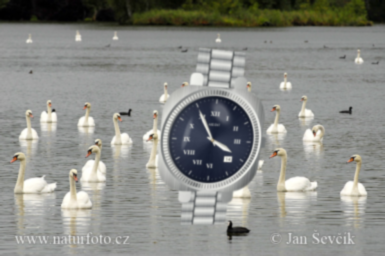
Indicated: 3,55
